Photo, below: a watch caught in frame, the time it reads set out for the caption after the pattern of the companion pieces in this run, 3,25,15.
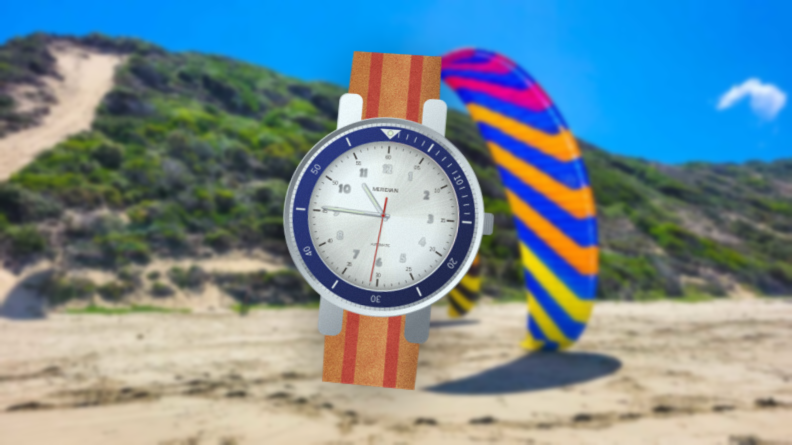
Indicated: 10,45,31
